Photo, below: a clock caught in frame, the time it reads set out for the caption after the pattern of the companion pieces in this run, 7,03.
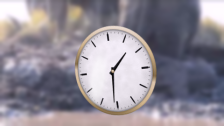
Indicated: 1,31
